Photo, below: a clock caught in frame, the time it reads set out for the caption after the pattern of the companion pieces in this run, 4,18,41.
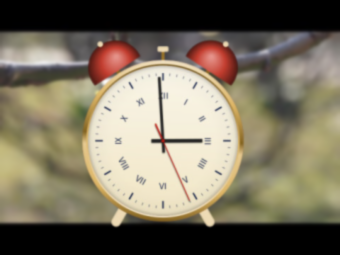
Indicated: 2,59,26
